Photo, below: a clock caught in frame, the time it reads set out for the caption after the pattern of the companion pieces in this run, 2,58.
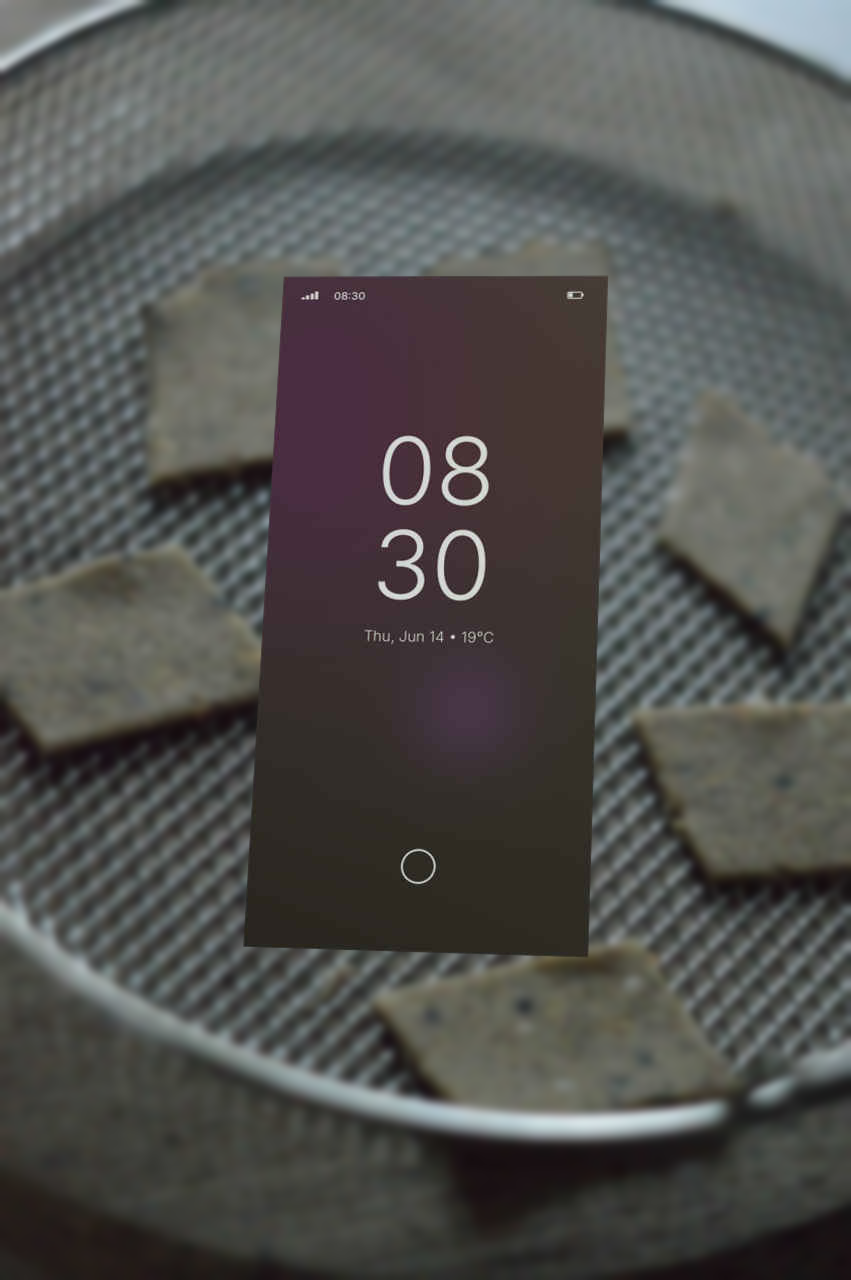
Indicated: 8,30
